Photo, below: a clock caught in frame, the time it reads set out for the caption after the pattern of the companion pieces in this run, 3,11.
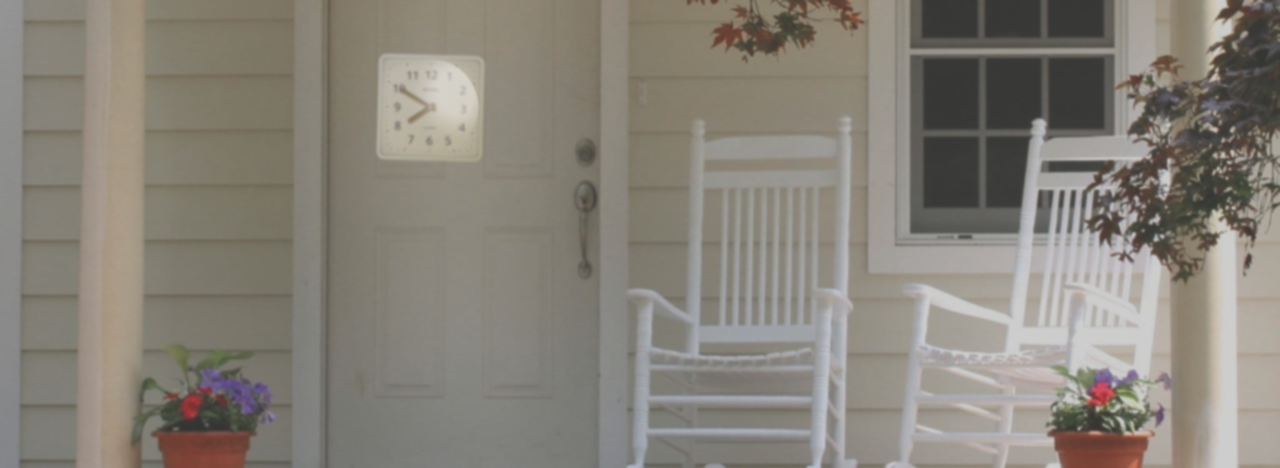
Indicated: 7,50
